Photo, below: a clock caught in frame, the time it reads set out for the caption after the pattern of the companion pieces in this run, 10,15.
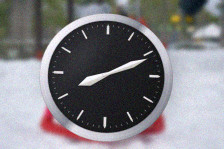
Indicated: 8,11
